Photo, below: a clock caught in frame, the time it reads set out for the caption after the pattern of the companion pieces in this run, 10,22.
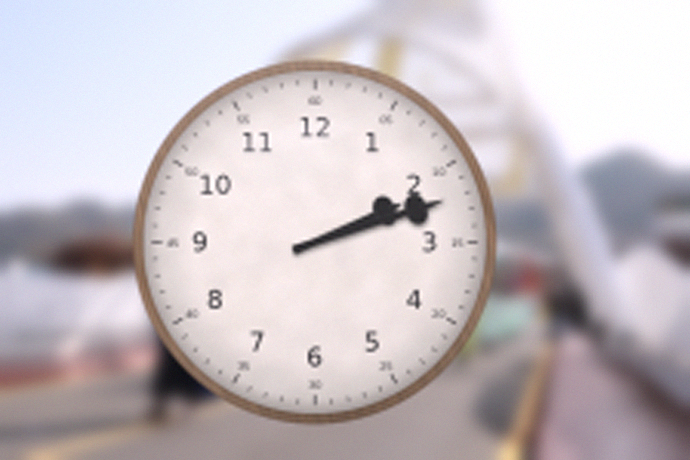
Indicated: 2,12
